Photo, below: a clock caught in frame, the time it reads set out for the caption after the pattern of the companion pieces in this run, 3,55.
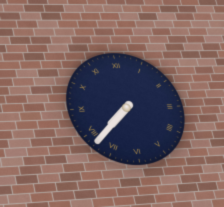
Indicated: 7,38
